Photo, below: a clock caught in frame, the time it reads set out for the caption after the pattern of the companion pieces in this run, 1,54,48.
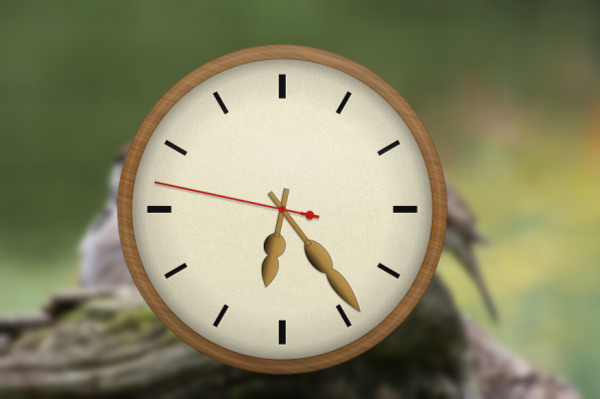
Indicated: 6,23,47
